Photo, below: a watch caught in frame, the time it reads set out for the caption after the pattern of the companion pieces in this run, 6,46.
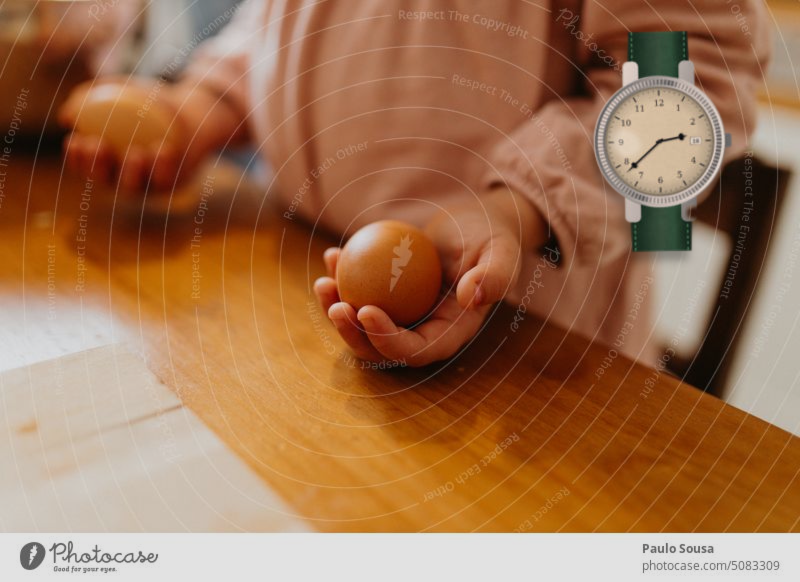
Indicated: 2,38
